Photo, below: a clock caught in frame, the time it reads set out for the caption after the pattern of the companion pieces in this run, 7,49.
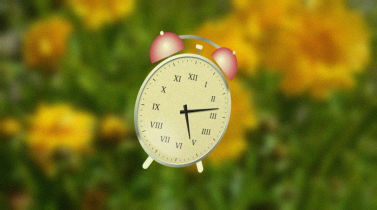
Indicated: 5,13
